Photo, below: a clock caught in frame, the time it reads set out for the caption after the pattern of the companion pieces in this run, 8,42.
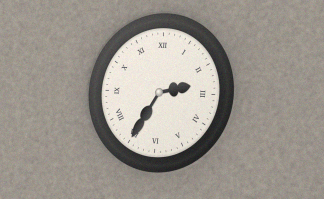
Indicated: 2,35
